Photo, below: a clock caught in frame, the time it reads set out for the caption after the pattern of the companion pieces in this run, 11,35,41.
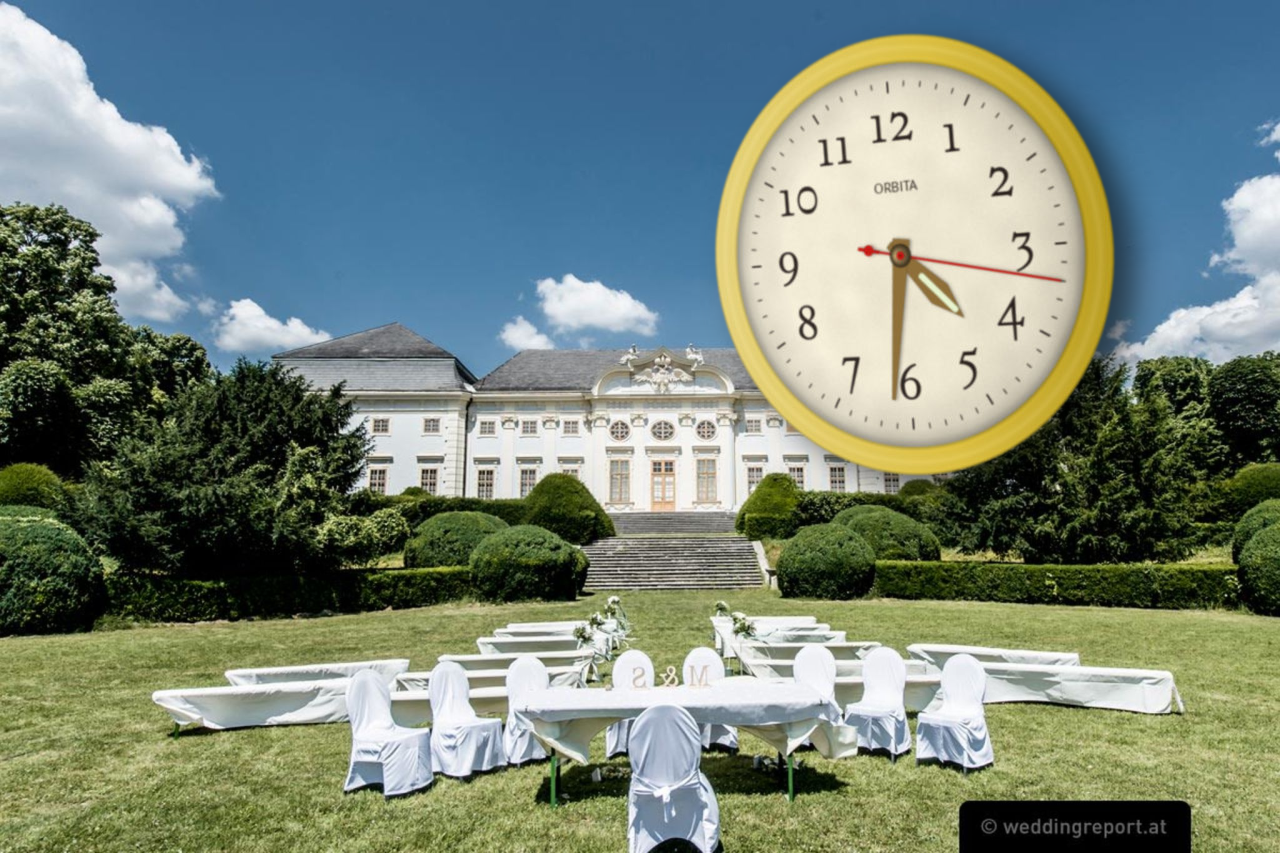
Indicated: 4,31,17
